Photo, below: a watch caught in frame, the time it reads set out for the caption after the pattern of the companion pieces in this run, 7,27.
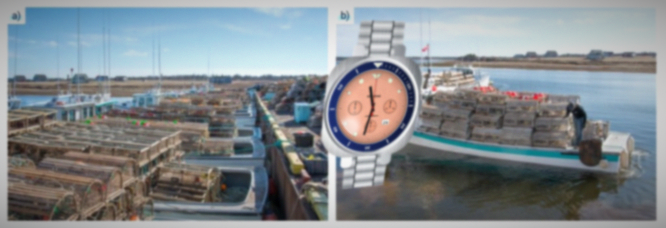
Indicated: 11,32
